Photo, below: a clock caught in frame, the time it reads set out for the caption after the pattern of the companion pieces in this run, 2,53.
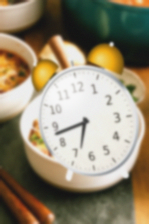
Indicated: 6,43
